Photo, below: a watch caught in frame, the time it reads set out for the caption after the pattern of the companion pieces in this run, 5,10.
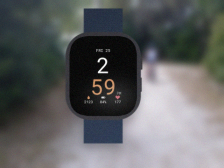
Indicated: 2,59
